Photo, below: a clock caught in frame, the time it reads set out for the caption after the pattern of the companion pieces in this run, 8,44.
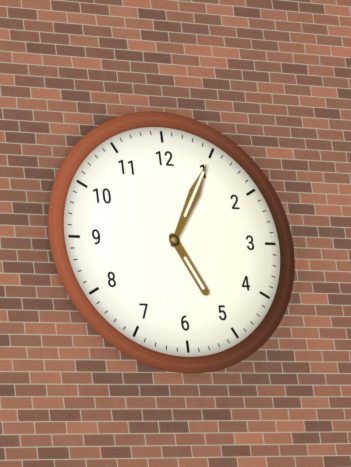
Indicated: 5,05
